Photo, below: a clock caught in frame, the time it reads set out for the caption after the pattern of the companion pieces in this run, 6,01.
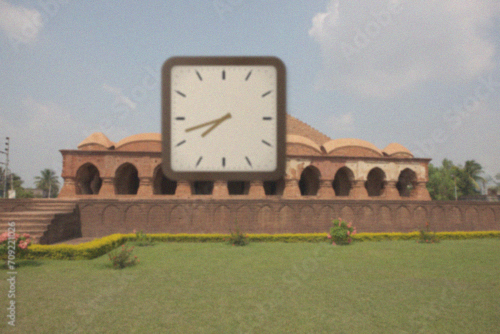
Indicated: 7,42
